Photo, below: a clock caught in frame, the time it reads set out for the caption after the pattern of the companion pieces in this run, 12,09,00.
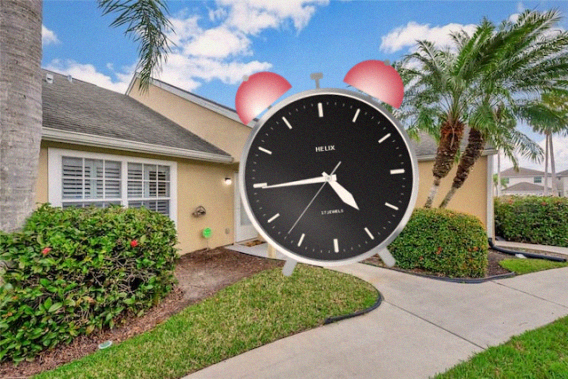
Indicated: 4,44,37
